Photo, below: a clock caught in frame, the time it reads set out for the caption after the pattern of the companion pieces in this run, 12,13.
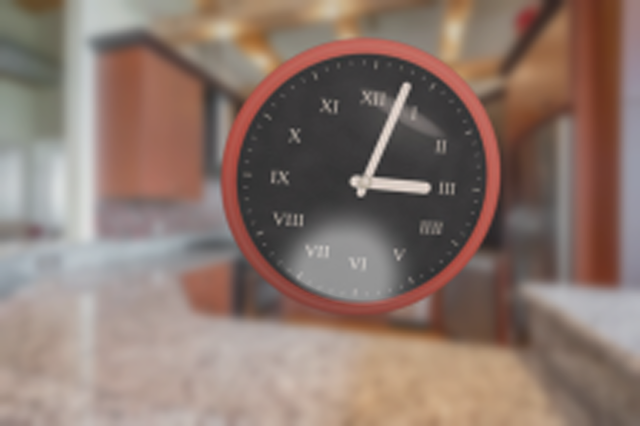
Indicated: 3,03
